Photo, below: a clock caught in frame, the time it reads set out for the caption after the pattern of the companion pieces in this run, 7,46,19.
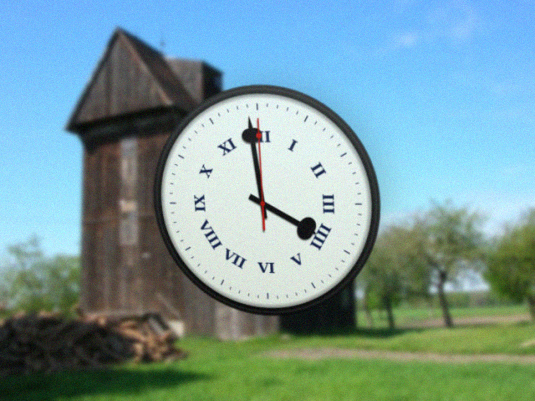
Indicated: 3,59,00
